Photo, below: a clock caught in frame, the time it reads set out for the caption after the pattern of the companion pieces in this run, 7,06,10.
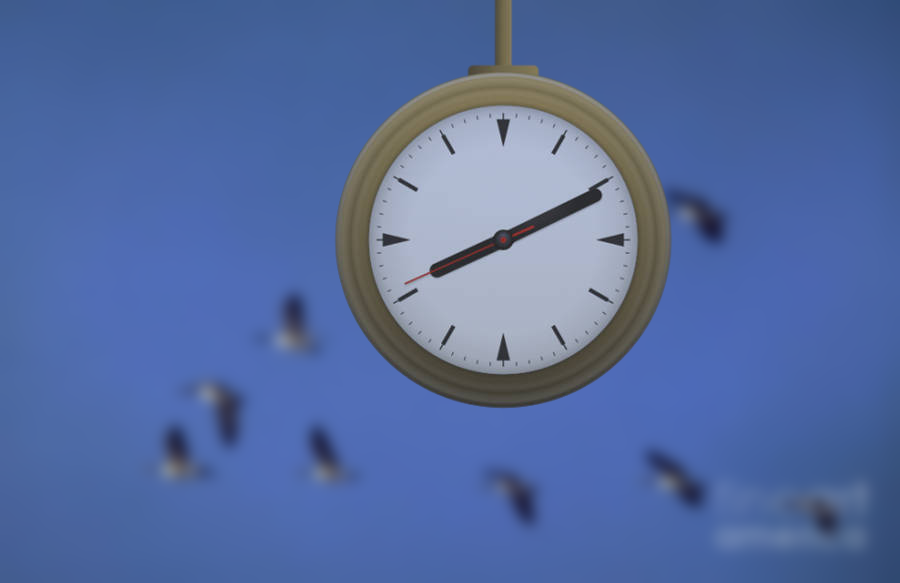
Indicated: 8,10,41
